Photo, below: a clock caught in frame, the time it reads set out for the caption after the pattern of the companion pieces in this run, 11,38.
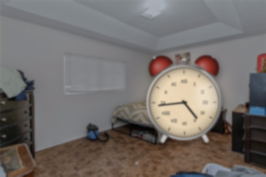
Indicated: 4,44
